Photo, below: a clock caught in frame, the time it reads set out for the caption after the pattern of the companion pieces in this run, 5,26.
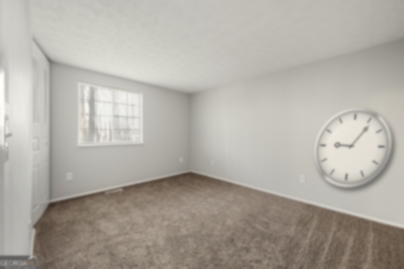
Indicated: 9,06
